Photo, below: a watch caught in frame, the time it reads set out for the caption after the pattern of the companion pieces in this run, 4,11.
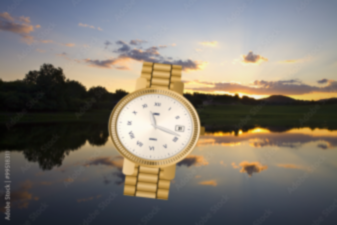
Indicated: 11,18
